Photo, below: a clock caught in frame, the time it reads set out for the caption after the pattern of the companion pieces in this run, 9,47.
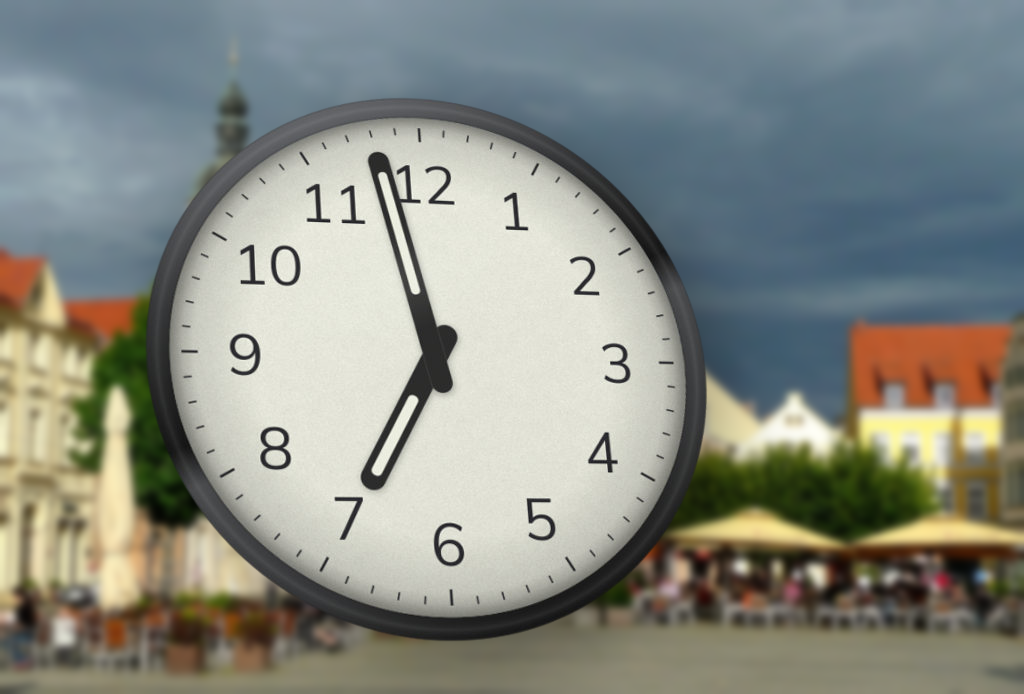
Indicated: 6,58
